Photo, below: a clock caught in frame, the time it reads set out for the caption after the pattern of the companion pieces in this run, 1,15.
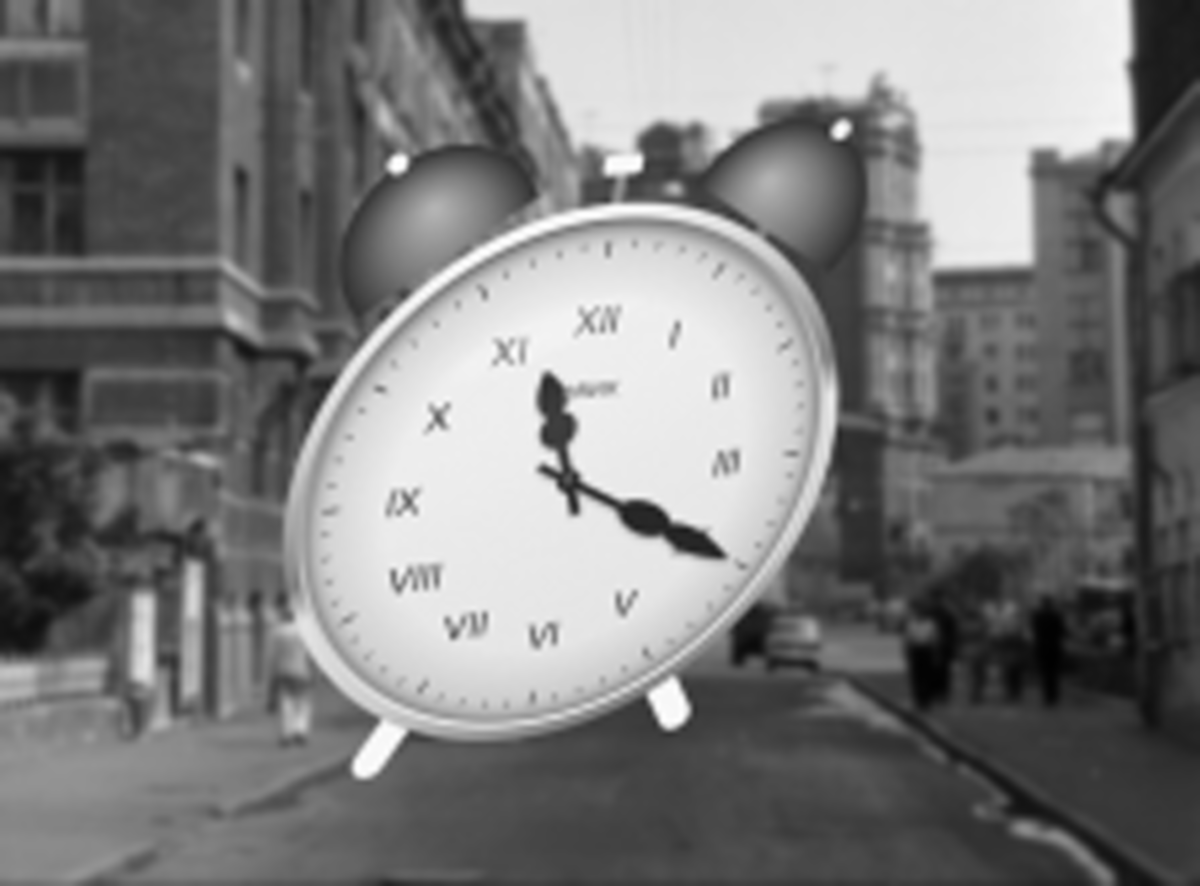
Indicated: 11,20
